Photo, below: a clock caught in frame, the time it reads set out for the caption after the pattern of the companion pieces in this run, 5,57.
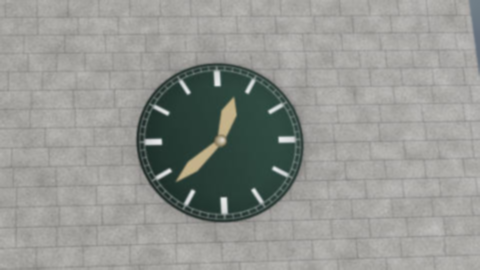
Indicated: 12,38
